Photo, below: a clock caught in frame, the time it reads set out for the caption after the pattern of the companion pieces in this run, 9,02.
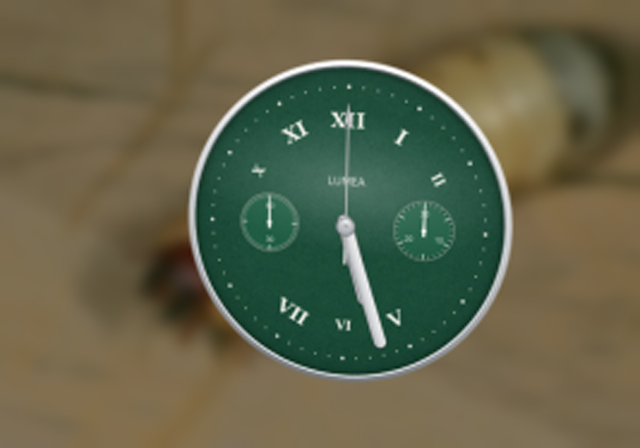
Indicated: 5,27
